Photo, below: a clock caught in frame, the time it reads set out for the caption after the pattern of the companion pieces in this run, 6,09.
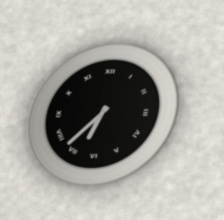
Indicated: 6,37
